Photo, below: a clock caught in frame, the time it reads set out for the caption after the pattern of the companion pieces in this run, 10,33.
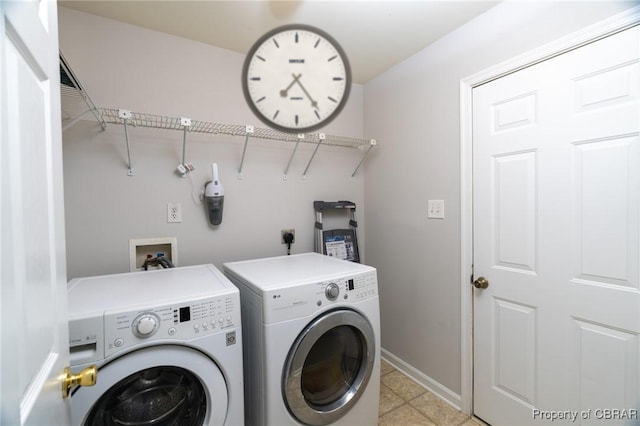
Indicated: 7,24
